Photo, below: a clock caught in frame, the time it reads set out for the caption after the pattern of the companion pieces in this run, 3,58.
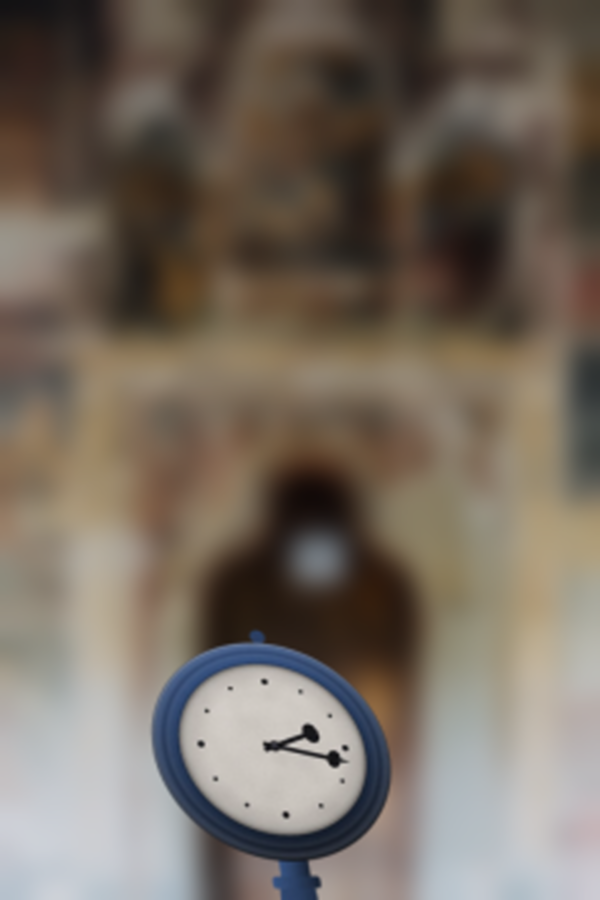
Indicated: 2,17
